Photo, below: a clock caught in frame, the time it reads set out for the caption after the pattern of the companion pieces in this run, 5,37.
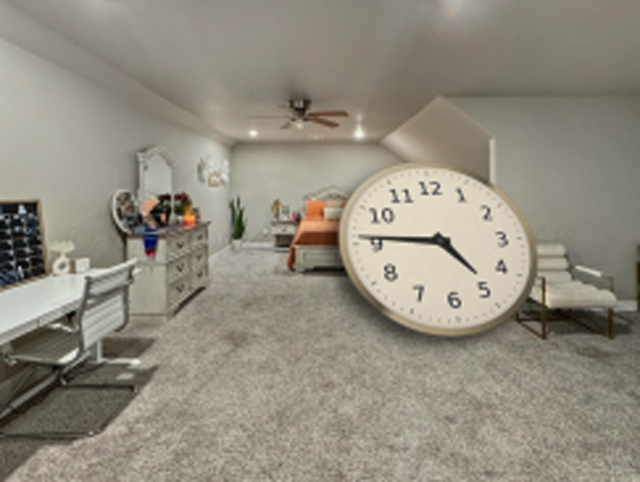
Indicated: 4,46
